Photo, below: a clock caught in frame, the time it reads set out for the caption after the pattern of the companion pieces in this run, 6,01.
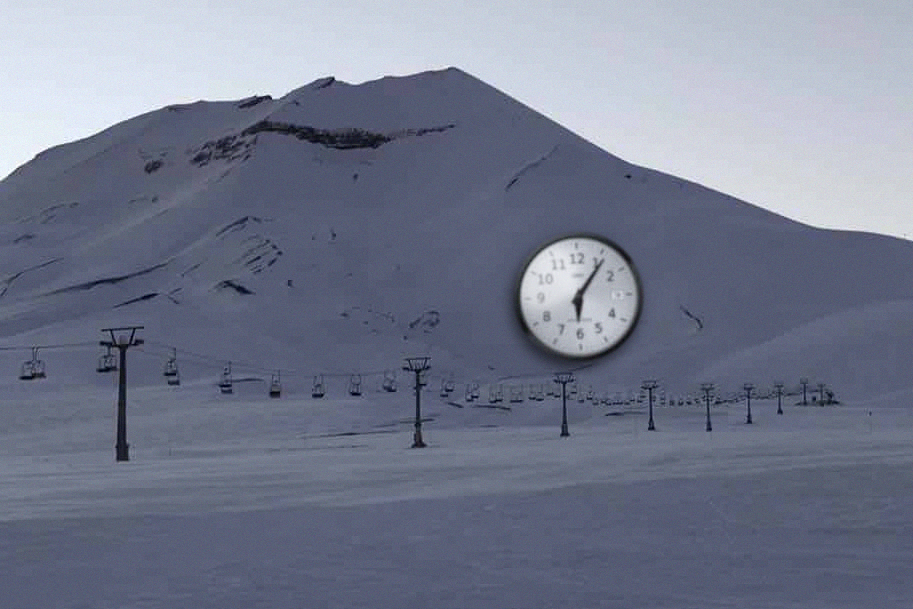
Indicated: 6,06
